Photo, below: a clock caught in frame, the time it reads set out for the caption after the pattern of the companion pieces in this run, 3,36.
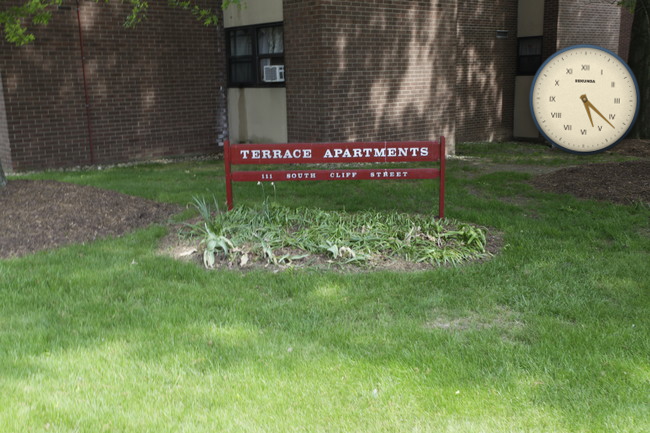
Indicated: 5,22
